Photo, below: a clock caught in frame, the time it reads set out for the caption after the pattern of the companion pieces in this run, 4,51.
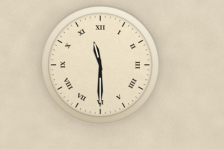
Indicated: 11,30
